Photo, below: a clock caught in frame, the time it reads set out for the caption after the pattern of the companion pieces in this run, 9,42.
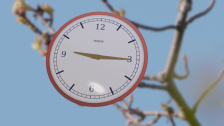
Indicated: 9,15
